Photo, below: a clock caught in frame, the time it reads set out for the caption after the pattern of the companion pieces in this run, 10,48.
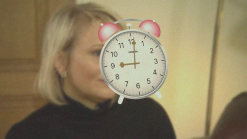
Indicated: 9,01
